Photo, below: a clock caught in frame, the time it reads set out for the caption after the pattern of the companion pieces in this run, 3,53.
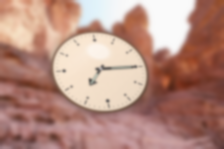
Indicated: 7,15
